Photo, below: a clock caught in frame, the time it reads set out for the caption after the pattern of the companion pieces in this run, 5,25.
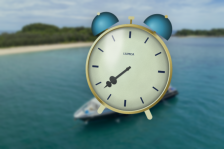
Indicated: 7,38
